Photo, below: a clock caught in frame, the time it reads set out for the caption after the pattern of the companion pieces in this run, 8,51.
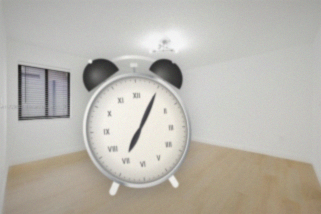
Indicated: 7,05
